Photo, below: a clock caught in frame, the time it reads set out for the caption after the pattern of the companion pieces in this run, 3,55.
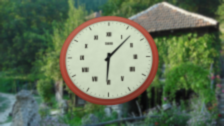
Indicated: 6,07
